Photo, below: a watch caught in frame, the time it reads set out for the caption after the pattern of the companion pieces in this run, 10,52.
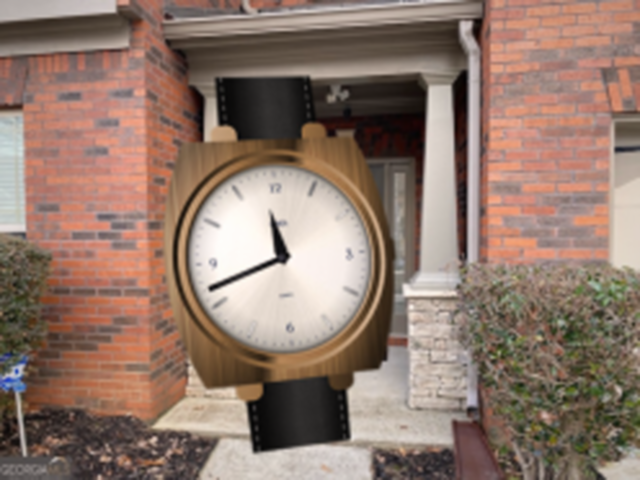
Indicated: 11,42
